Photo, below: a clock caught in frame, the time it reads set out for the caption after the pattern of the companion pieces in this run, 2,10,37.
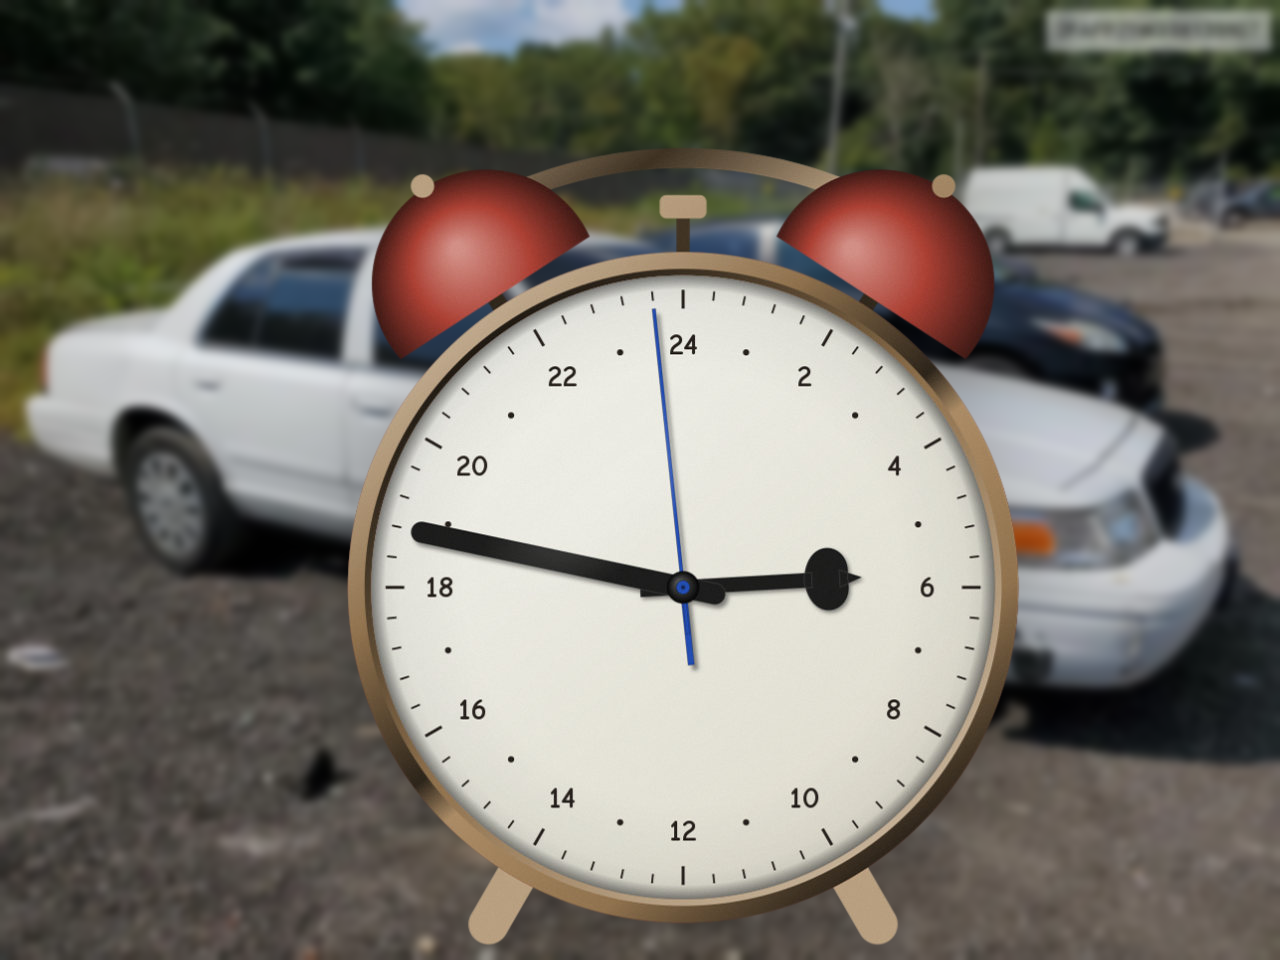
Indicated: 5,46,59
